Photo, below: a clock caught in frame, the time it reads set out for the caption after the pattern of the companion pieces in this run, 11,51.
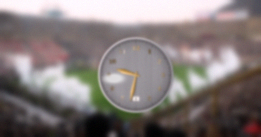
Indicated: 9,32
